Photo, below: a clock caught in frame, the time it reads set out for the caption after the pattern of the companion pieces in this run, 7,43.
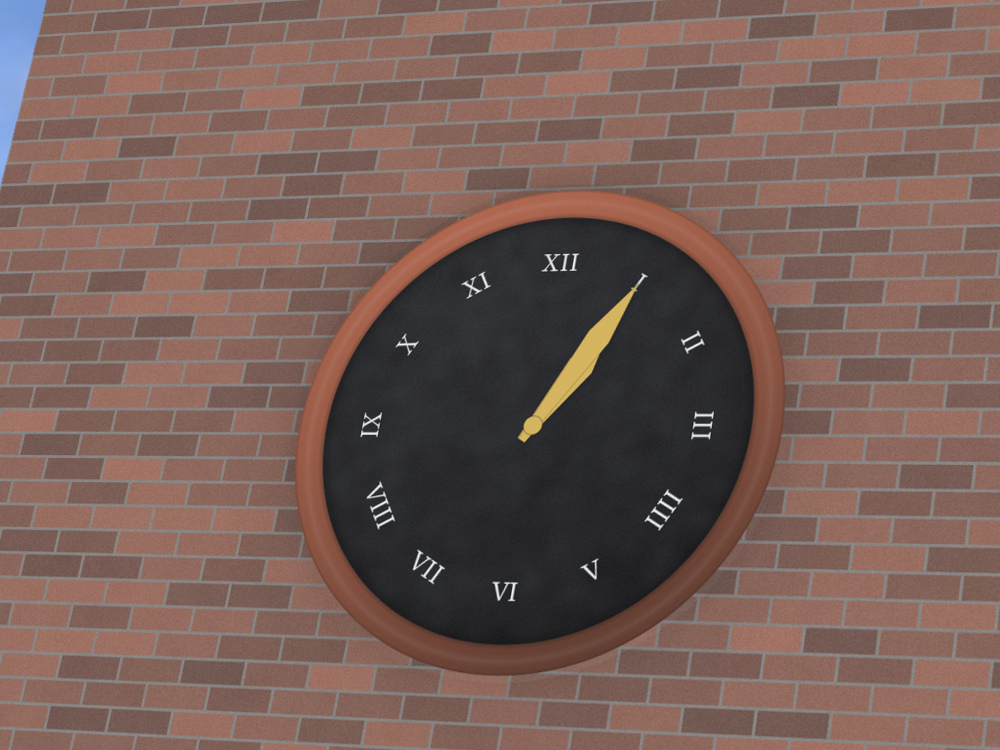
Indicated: 1,05
